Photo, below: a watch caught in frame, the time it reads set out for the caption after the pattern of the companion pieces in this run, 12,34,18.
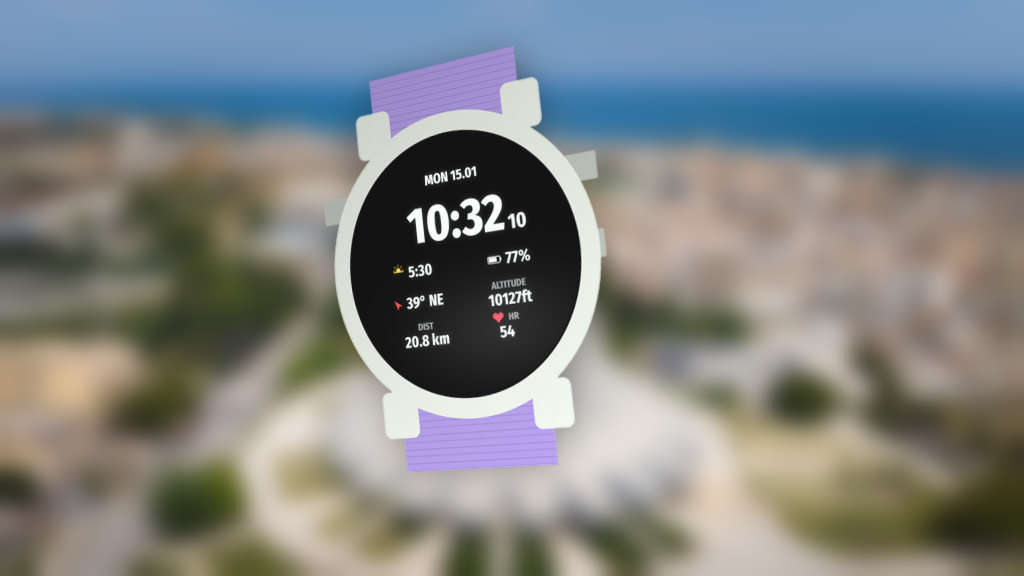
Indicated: 10,32,10
